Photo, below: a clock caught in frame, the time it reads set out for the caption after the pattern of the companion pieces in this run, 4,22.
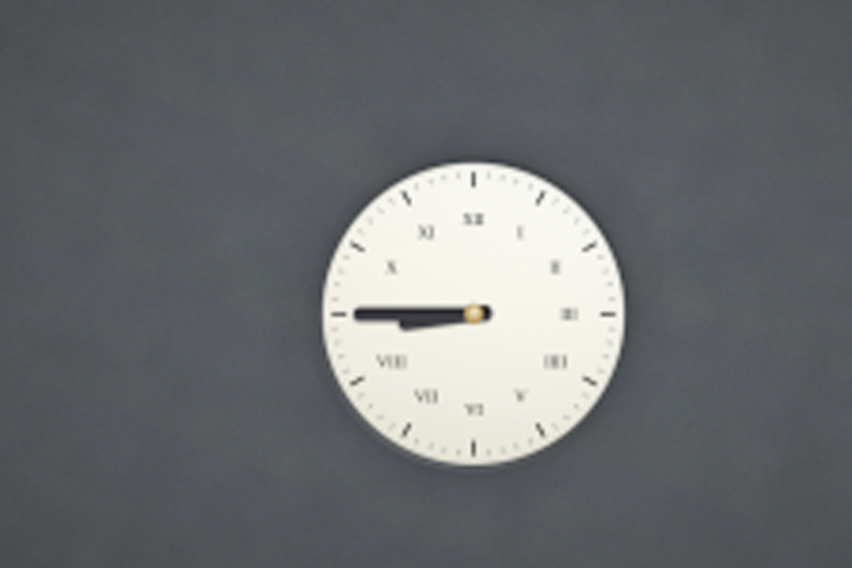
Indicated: 8,45
